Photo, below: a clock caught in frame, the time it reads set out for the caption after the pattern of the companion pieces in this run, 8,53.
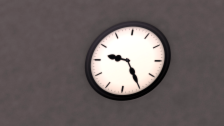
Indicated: 9,25
